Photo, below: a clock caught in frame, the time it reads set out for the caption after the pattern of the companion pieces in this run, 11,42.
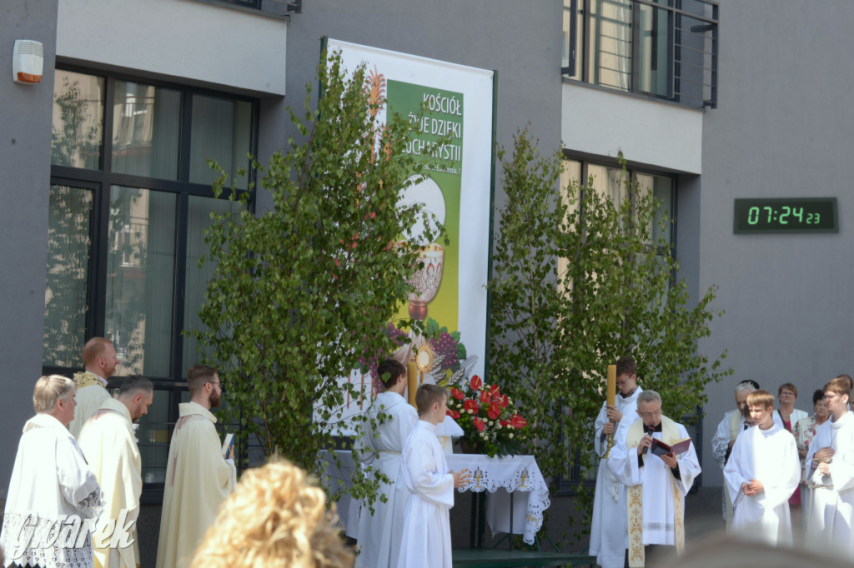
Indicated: 7,24
